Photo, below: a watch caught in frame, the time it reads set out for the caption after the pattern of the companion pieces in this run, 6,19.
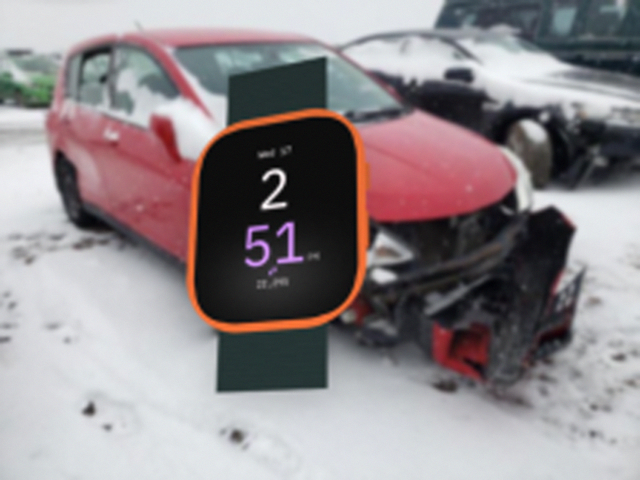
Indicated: 2,51
